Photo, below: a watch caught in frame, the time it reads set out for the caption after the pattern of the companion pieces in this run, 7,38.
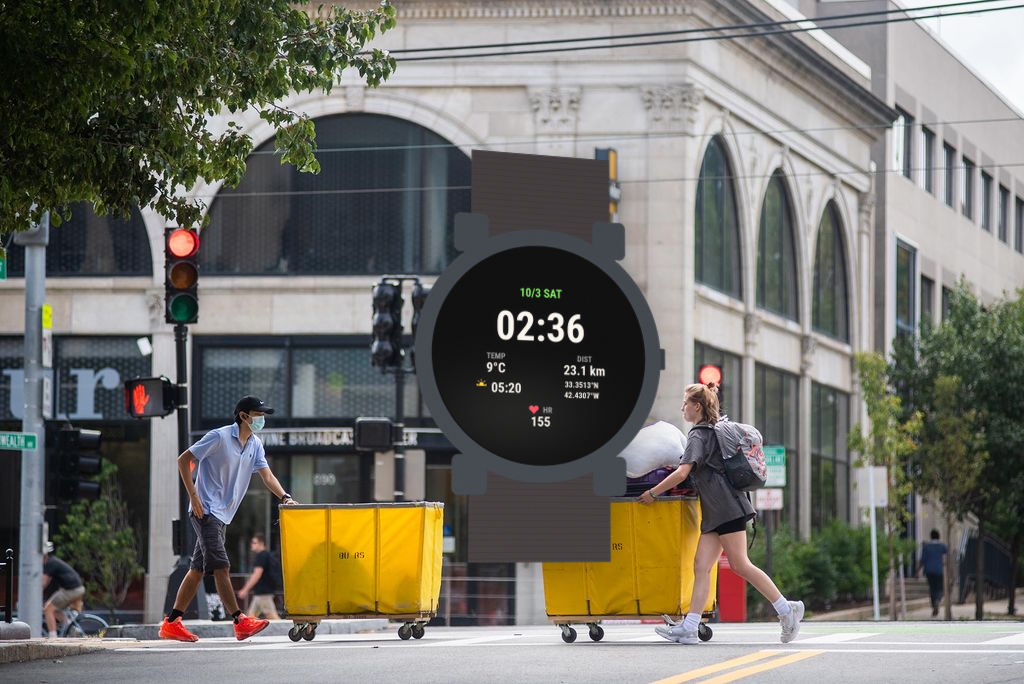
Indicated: 2,36
